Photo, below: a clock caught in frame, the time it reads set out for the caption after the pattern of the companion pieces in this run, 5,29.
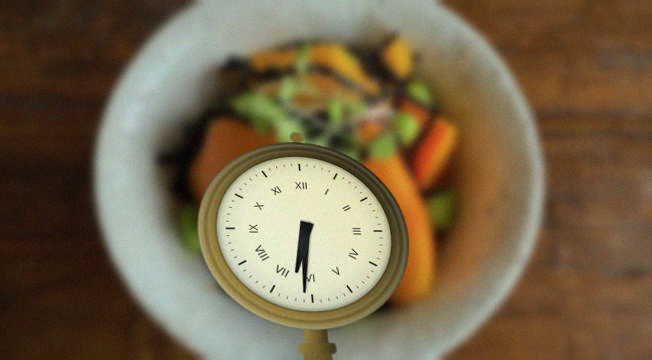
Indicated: 6,31
